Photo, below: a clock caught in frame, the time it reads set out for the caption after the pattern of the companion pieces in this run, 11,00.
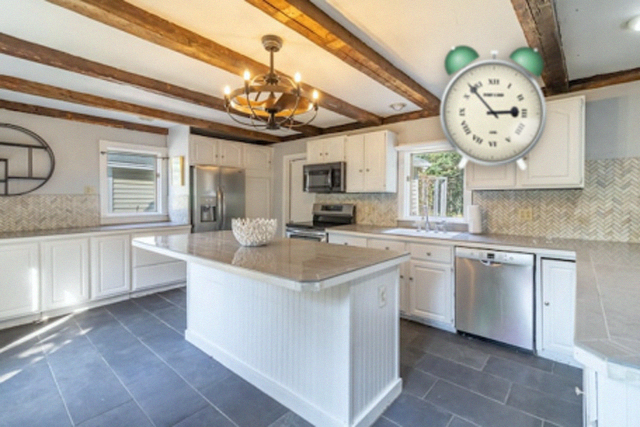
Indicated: 2,53
